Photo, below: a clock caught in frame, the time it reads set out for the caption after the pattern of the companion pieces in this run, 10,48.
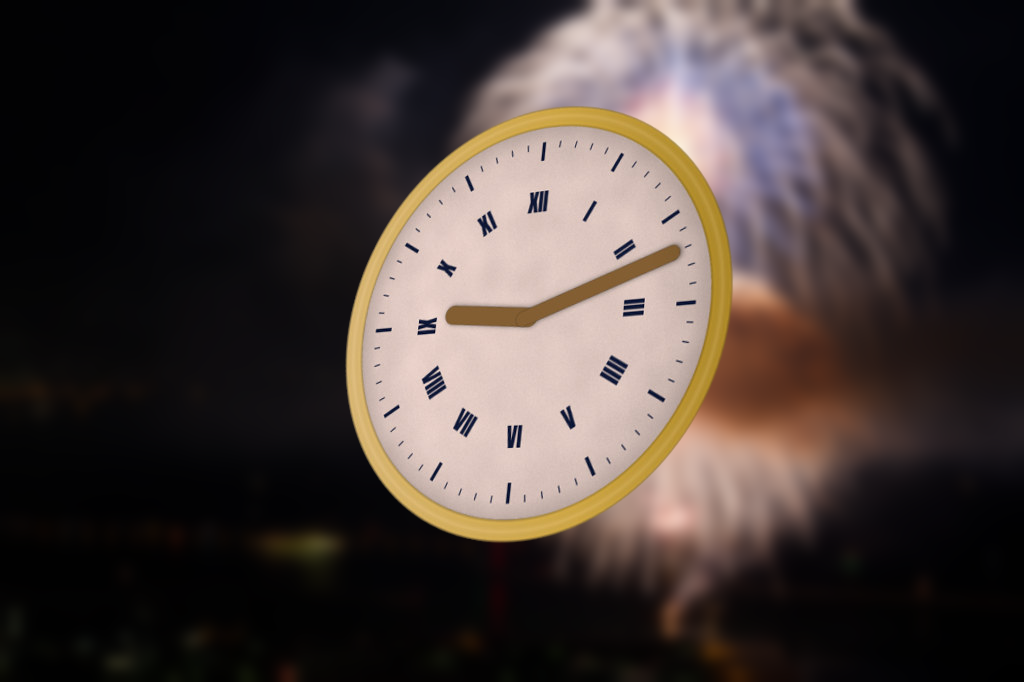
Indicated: 9,12
